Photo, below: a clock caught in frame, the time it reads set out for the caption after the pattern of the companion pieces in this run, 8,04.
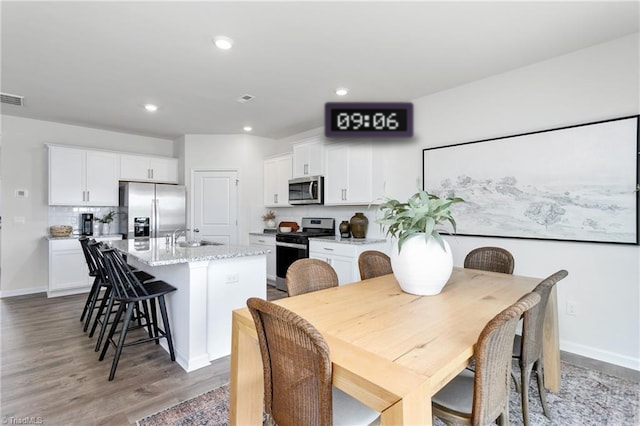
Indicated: 9,06
